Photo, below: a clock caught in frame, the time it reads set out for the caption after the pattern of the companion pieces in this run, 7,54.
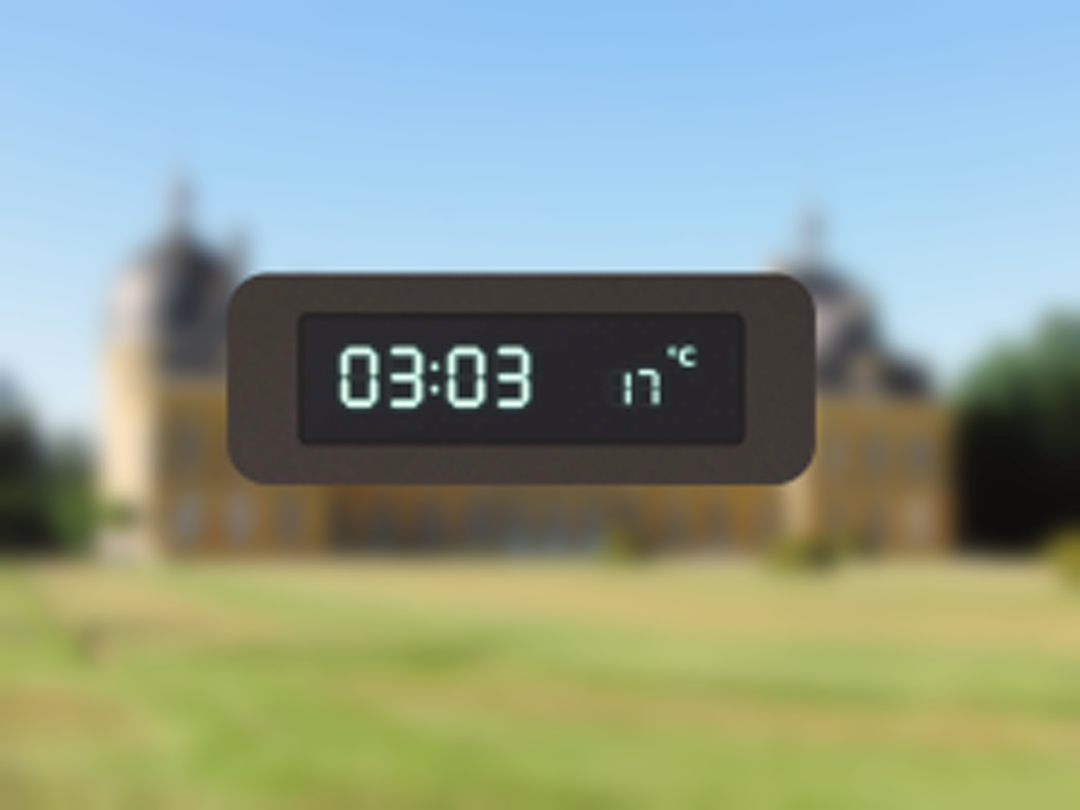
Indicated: 3,03
